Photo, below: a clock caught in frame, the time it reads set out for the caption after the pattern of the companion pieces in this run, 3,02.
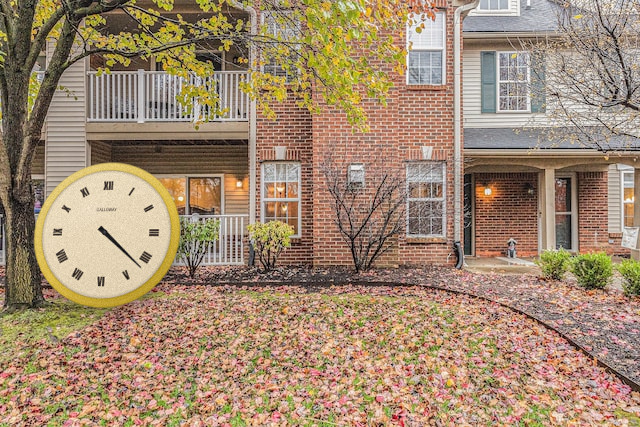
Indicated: 4,22
